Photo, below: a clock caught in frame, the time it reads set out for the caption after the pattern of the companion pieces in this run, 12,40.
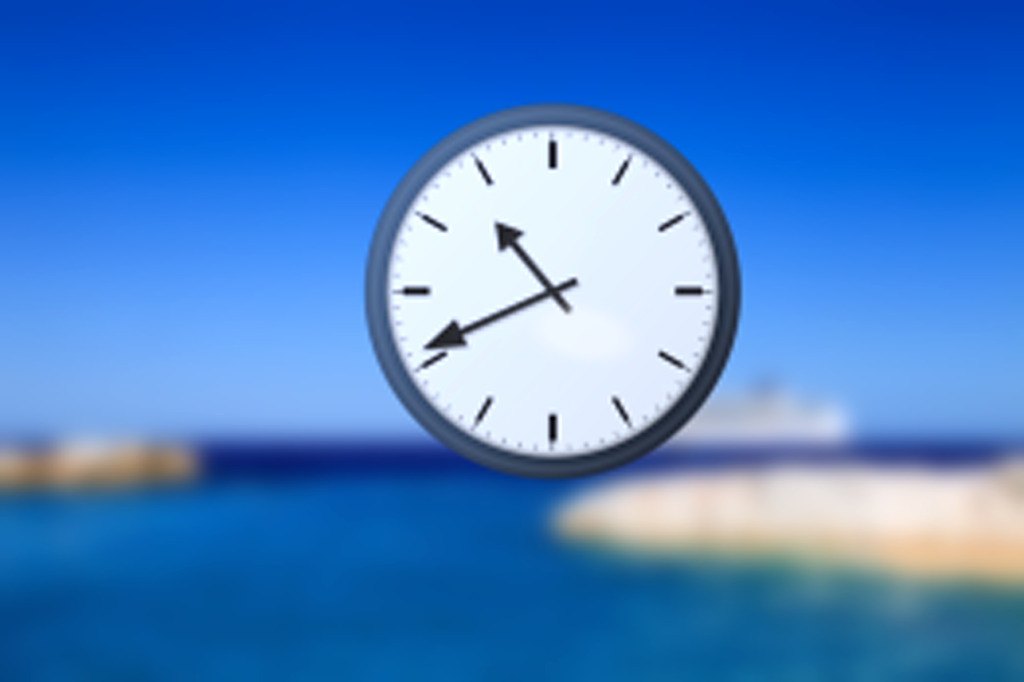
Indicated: 10,41
